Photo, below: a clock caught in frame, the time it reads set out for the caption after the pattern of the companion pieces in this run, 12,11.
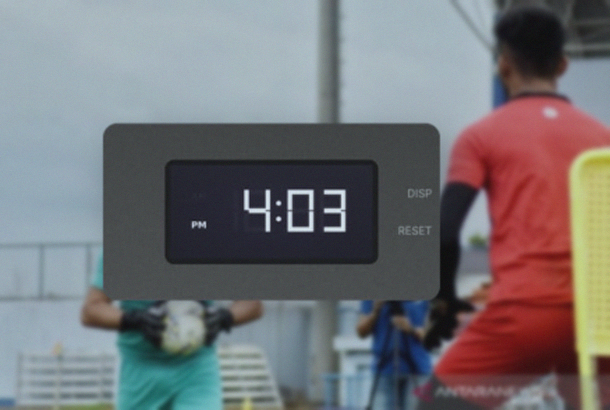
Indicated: 4,03
